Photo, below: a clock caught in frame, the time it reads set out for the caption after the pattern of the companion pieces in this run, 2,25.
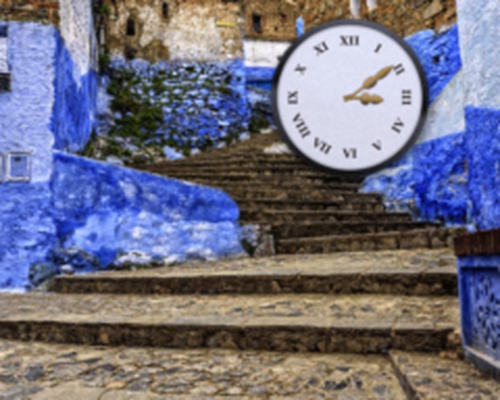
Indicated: 3,09
